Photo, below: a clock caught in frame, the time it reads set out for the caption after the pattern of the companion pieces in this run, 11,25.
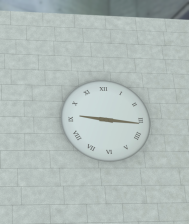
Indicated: 9,16
